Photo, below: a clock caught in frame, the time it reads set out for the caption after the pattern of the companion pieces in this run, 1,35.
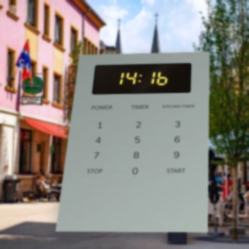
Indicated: 14,16
